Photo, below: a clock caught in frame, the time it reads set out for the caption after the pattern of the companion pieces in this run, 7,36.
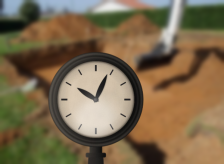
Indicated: 10,04
